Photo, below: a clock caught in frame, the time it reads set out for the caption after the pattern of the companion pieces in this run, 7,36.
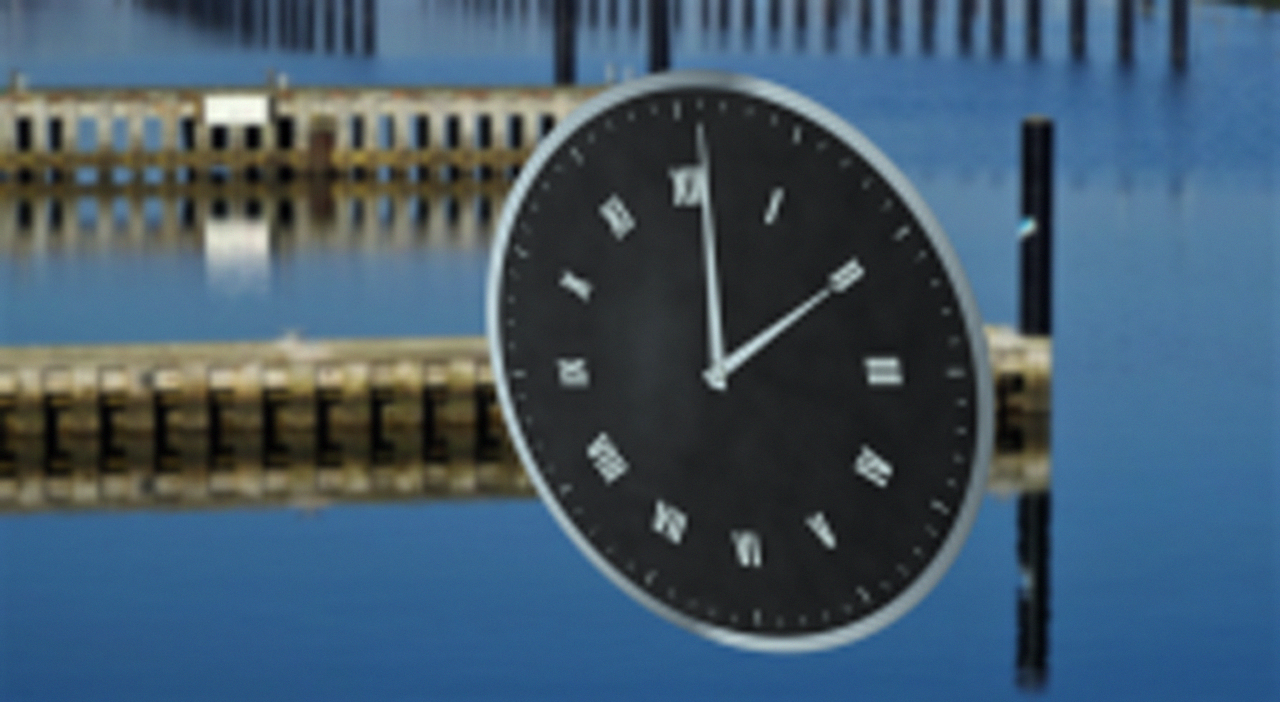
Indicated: 2,01
